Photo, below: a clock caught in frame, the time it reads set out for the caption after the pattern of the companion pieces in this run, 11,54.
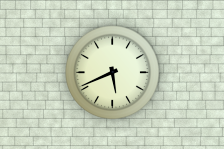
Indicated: 5,41
